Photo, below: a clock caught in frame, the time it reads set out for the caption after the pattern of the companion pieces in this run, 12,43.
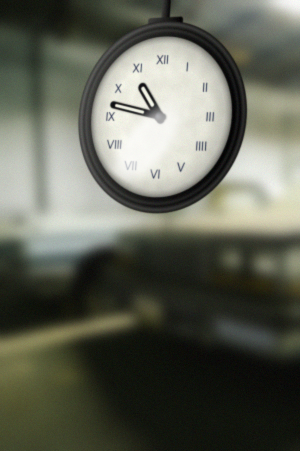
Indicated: 10,47
